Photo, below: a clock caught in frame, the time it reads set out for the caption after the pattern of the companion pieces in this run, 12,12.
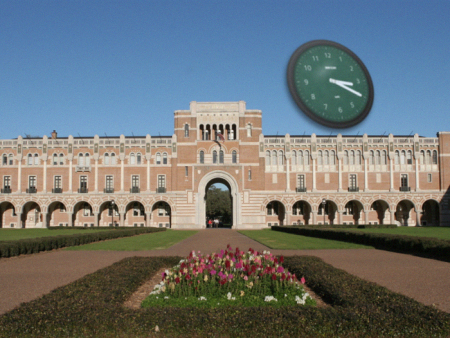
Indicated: 3,20
